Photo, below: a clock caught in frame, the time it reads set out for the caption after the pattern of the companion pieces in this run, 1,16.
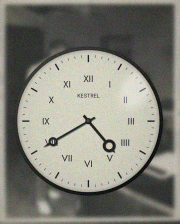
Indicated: 4,40
